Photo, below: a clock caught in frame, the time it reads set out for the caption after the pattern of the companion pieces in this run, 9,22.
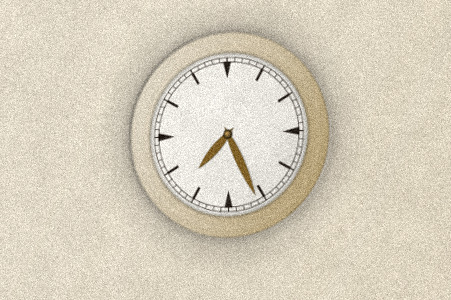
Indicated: 7,26
